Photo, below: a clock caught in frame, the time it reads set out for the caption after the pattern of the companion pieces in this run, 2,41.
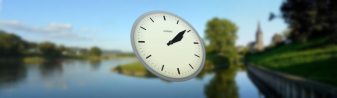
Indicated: 2,09
